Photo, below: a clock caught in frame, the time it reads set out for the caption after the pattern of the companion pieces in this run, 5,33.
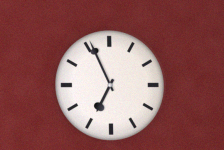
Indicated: 6,56
